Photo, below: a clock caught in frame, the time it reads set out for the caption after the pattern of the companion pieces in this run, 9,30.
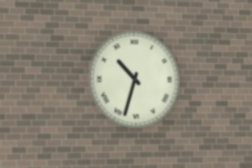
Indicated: 10,33
